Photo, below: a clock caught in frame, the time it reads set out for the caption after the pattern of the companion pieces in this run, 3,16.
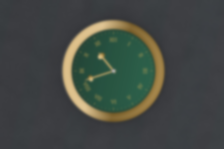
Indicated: 10,42
